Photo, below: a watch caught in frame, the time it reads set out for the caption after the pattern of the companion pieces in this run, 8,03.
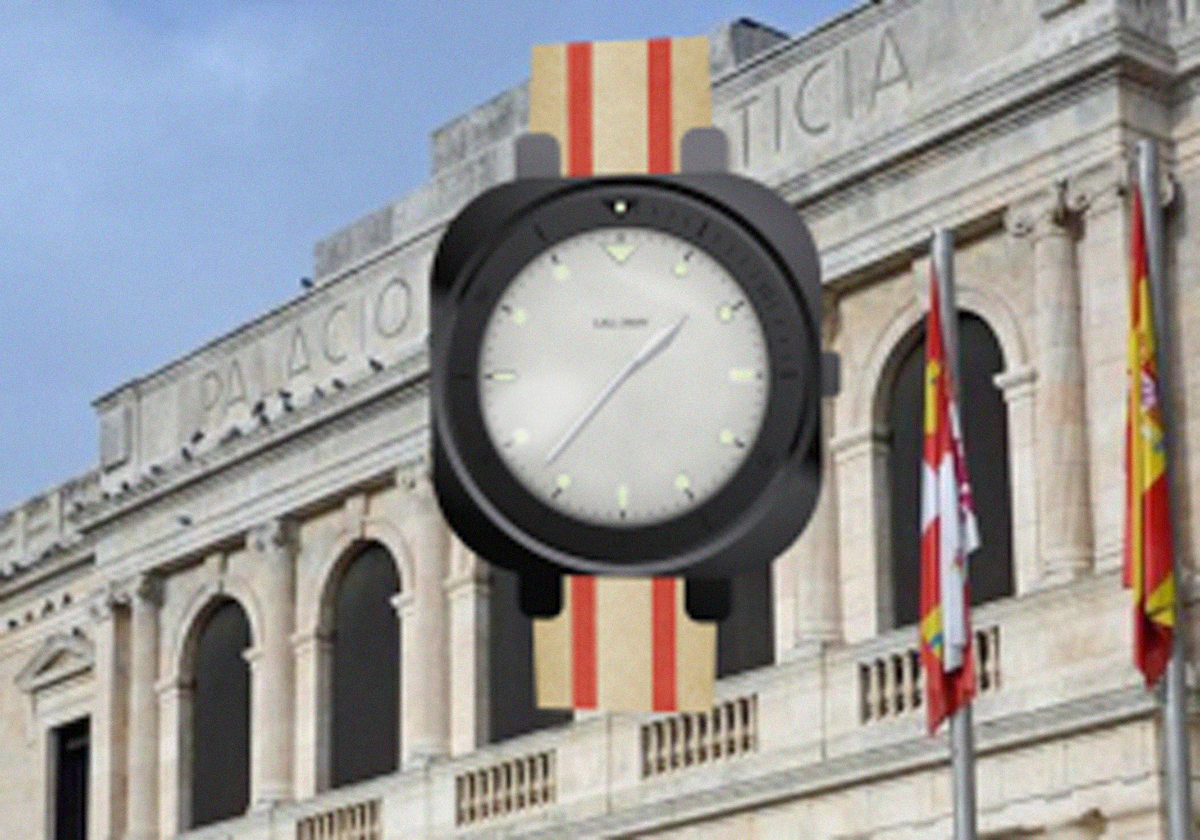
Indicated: 1,37
